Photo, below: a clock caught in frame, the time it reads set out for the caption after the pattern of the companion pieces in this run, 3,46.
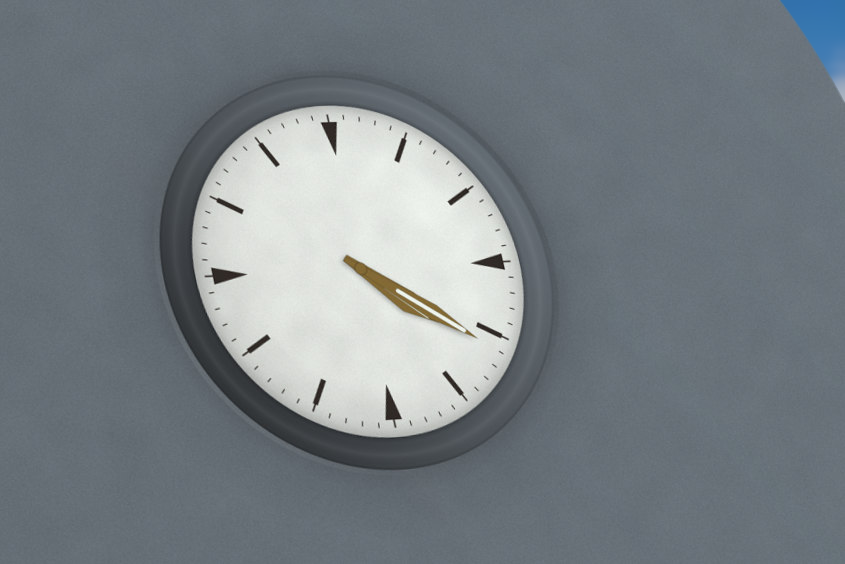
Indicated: 4,21
